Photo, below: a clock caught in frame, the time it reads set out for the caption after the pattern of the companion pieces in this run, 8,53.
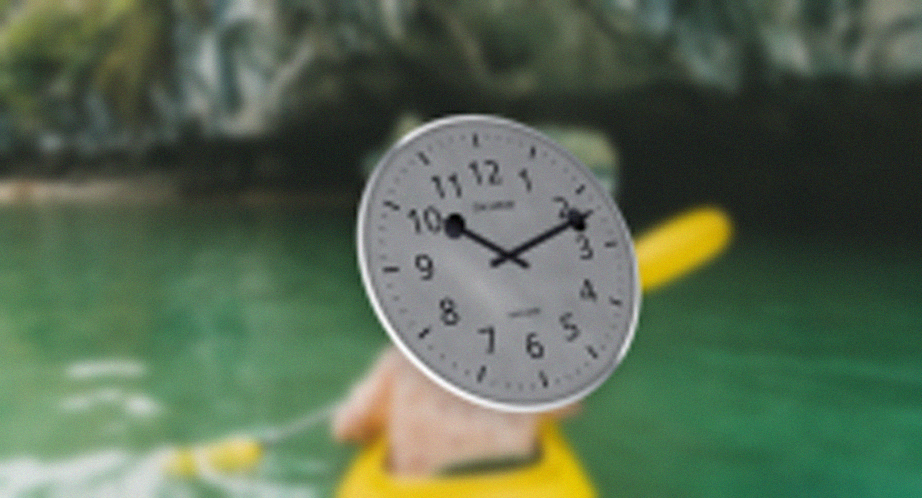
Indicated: 10,12
